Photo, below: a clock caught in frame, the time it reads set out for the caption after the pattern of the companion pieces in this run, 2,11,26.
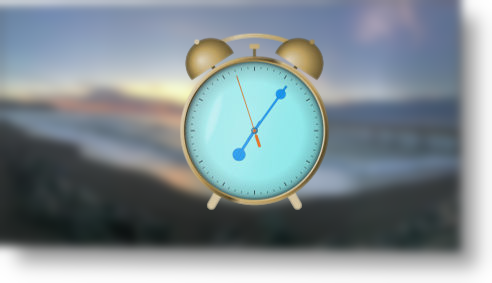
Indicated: 7,05,57
